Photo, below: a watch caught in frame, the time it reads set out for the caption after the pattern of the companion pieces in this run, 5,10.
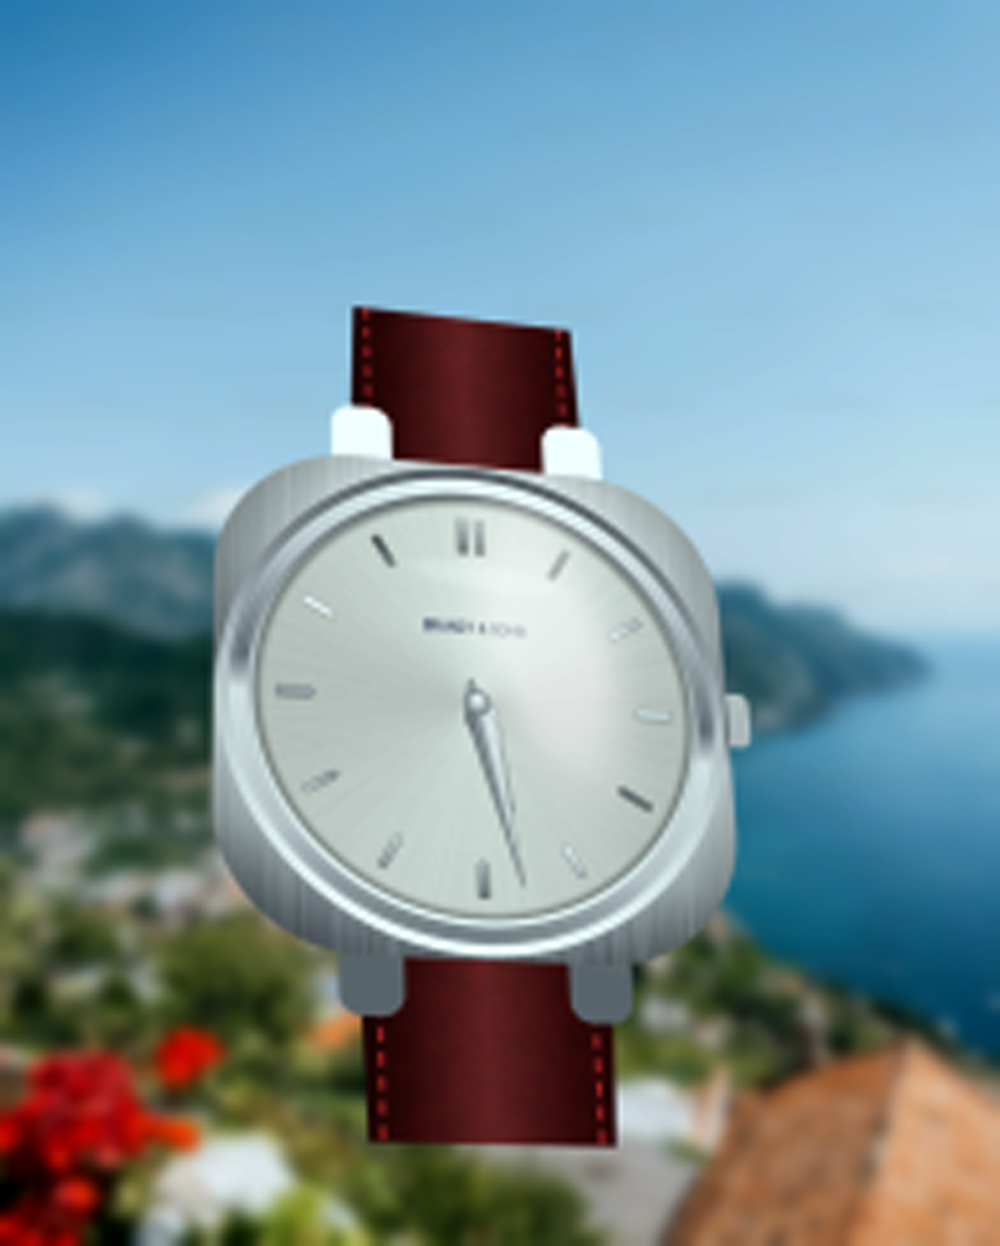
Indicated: 5,28
